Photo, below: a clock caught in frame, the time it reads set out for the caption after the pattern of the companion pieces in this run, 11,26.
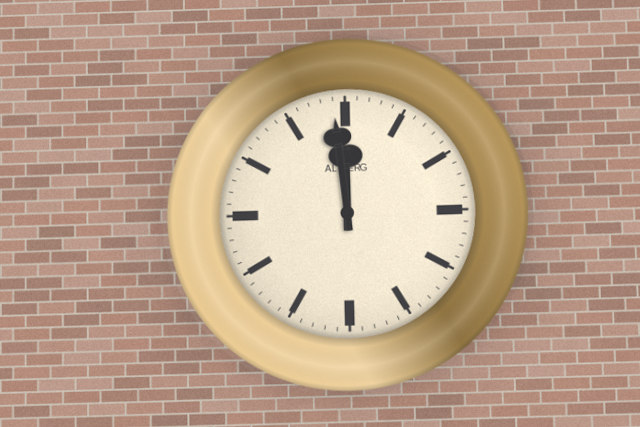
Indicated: 11,59
